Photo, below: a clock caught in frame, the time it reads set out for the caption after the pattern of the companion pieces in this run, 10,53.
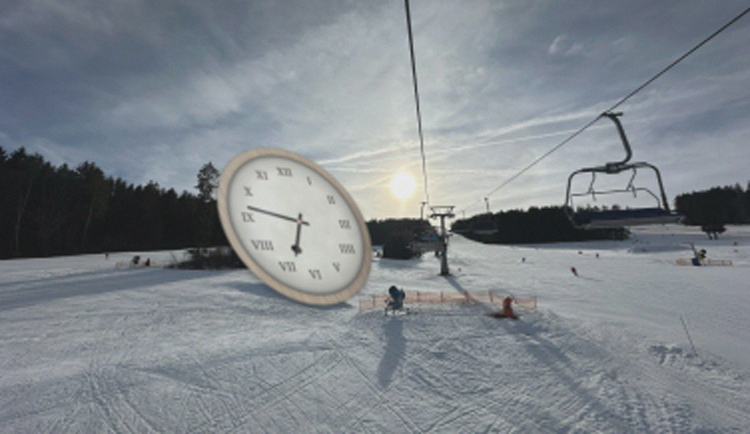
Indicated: 6,47
